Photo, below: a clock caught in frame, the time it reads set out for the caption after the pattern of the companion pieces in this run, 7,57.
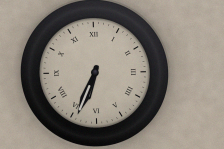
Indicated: 6,34
